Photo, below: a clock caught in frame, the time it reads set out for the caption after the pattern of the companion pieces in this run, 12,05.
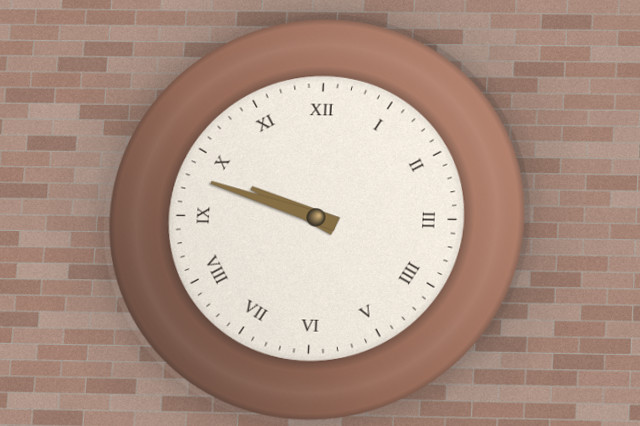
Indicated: 9,48
